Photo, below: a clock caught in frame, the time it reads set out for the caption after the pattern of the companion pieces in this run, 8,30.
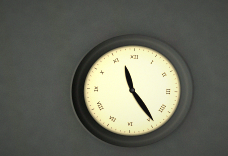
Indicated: 11,24
